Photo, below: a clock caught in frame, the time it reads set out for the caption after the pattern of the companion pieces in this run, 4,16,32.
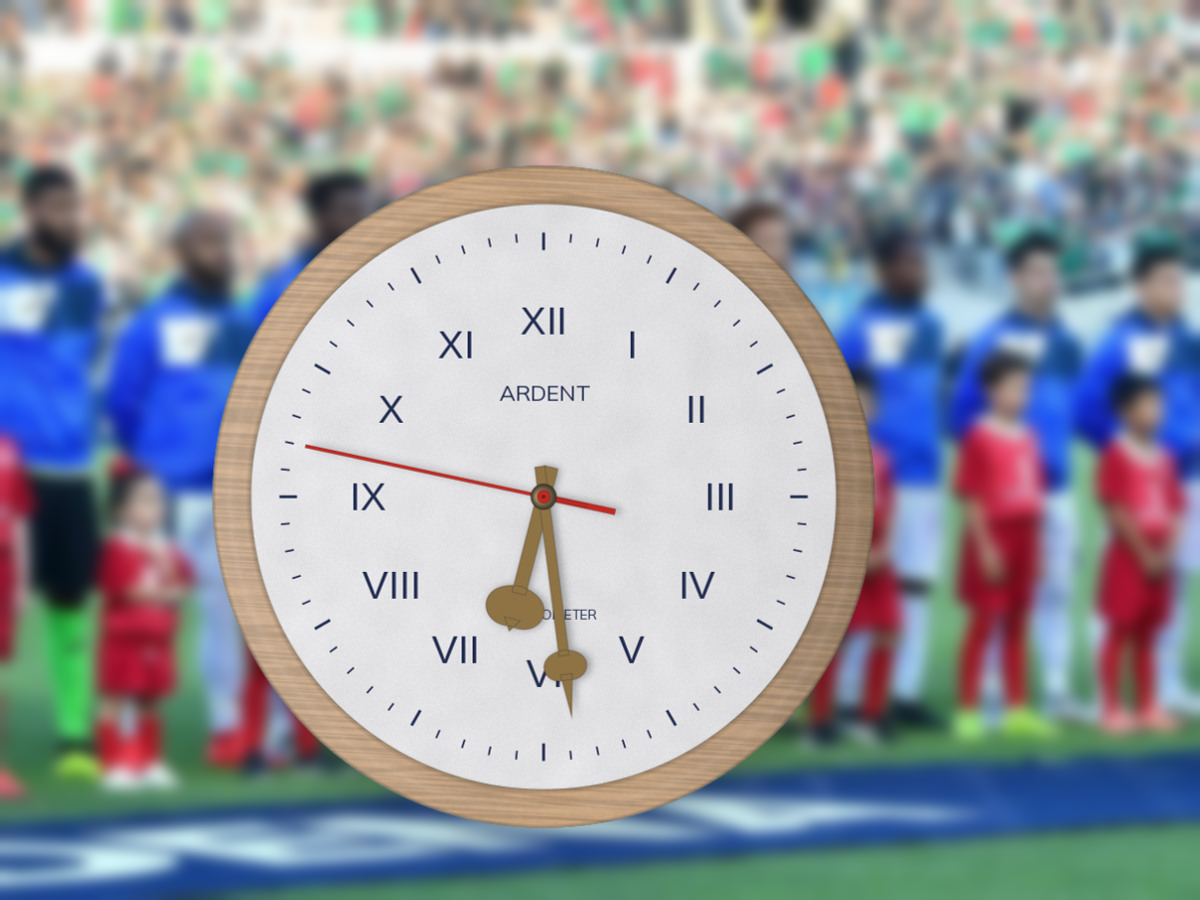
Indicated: 6,28,47
